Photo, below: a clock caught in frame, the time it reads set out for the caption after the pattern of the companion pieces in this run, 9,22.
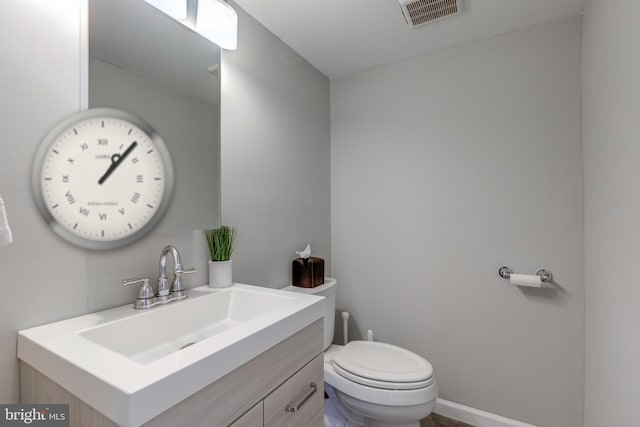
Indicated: 1,07
